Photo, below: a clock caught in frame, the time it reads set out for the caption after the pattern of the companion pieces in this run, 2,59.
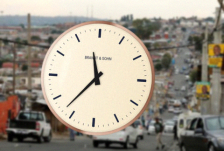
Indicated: 11,37
